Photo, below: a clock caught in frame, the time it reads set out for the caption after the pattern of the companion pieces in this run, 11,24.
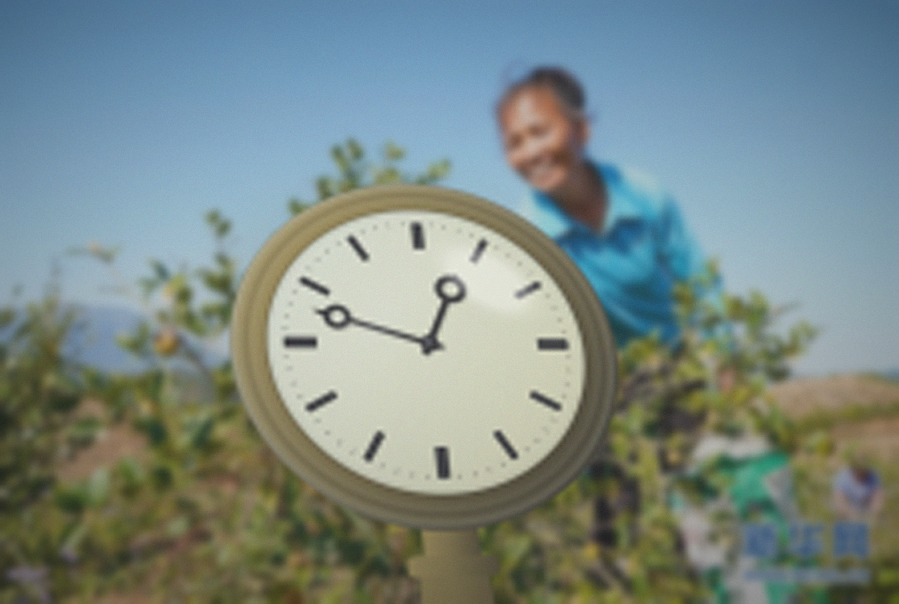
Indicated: 12,48
